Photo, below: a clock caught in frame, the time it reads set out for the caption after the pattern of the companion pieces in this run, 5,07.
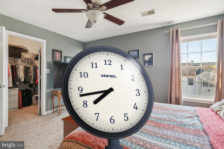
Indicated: 7,43
